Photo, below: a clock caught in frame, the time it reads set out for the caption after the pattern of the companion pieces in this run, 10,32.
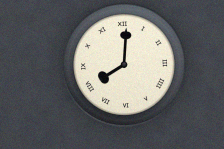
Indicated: 8,01
